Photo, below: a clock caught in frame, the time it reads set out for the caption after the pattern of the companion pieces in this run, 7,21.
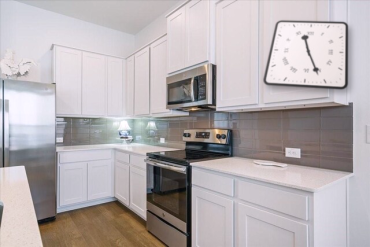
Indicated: 11,26
